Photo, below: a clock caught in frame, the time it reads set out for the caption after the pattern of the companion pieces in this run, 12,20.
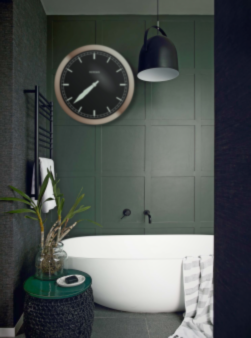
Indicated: 7,38
